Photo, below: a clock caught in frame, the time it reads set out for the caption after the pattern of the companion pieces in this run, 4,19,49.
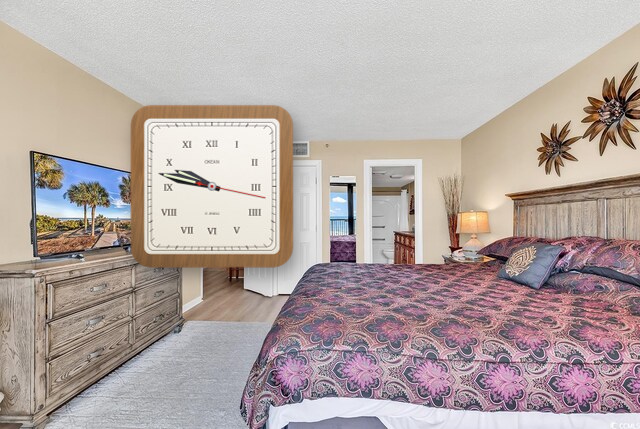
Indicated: 9,47,17
